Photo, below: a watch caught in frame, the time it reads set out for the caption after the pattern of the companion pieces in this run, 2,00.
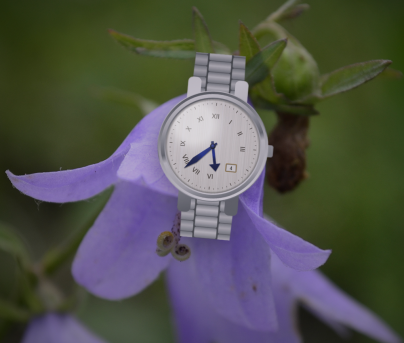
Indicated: 5,38
